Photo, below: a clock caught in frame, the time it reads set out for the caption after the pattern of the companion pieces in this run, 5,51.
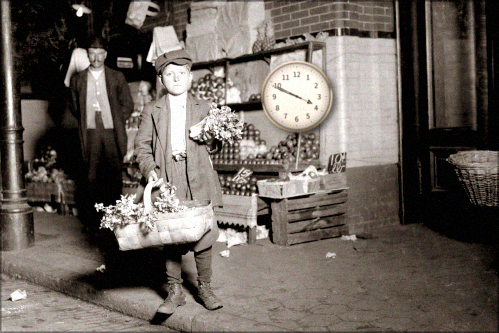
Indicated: 3,49
